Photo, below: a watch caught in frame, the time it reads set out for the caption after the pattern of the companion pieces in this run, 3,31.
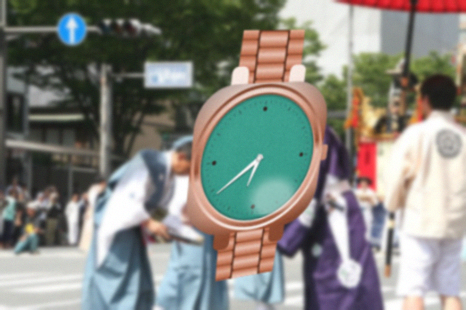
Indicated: 6,39
